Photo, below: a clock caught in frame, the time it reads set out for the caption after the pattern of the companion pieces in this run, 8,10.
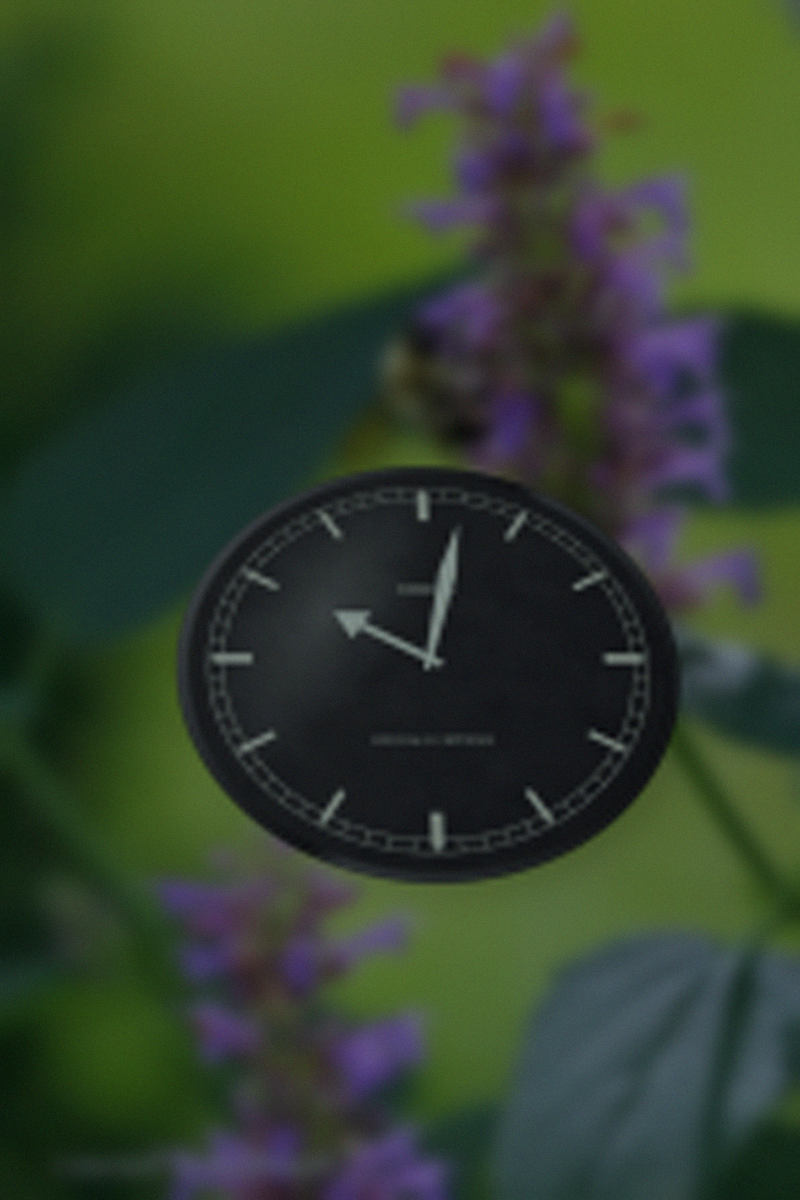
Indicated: 10,02
